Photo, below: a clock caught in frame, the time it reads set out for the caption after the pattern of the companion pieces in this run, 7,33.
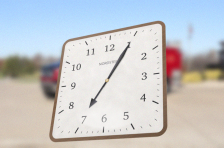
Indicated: 7,05
